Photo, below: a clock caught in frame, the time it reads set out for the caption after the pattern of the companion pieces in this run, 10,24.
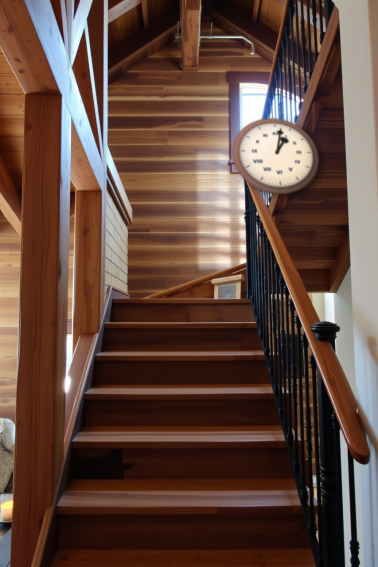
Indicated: 1,02
